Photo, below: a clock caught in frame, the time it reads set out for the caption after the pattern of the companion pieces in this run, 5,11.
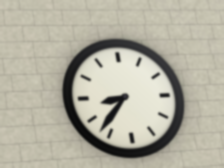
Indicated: 8,37
